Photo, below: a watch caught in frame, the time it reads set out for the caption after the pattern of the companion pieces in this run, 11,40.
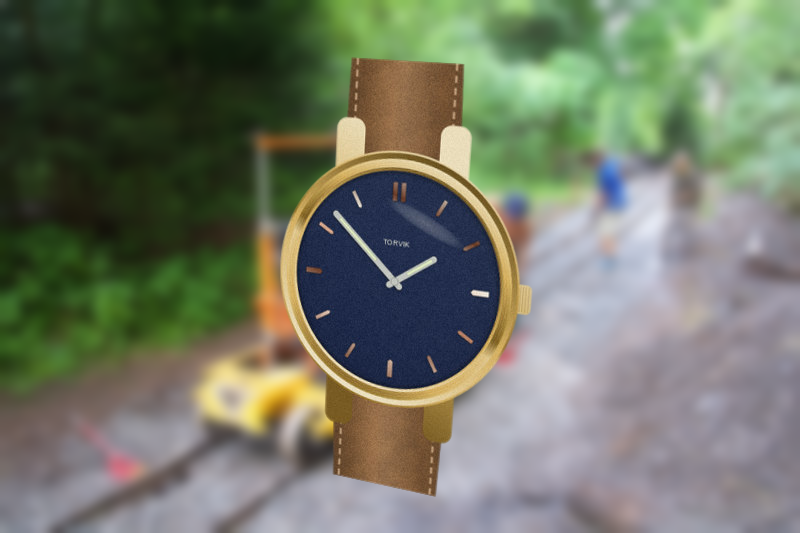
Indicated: 1,52
